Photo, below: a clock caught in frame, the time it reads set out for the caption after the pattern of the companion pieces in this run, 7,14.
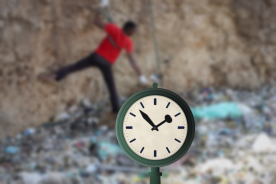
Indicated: 1,53
